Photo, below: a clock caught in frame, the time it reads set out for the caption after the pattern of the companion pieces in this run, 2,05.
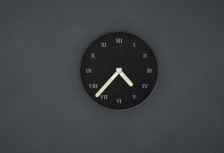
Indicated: 4,37
